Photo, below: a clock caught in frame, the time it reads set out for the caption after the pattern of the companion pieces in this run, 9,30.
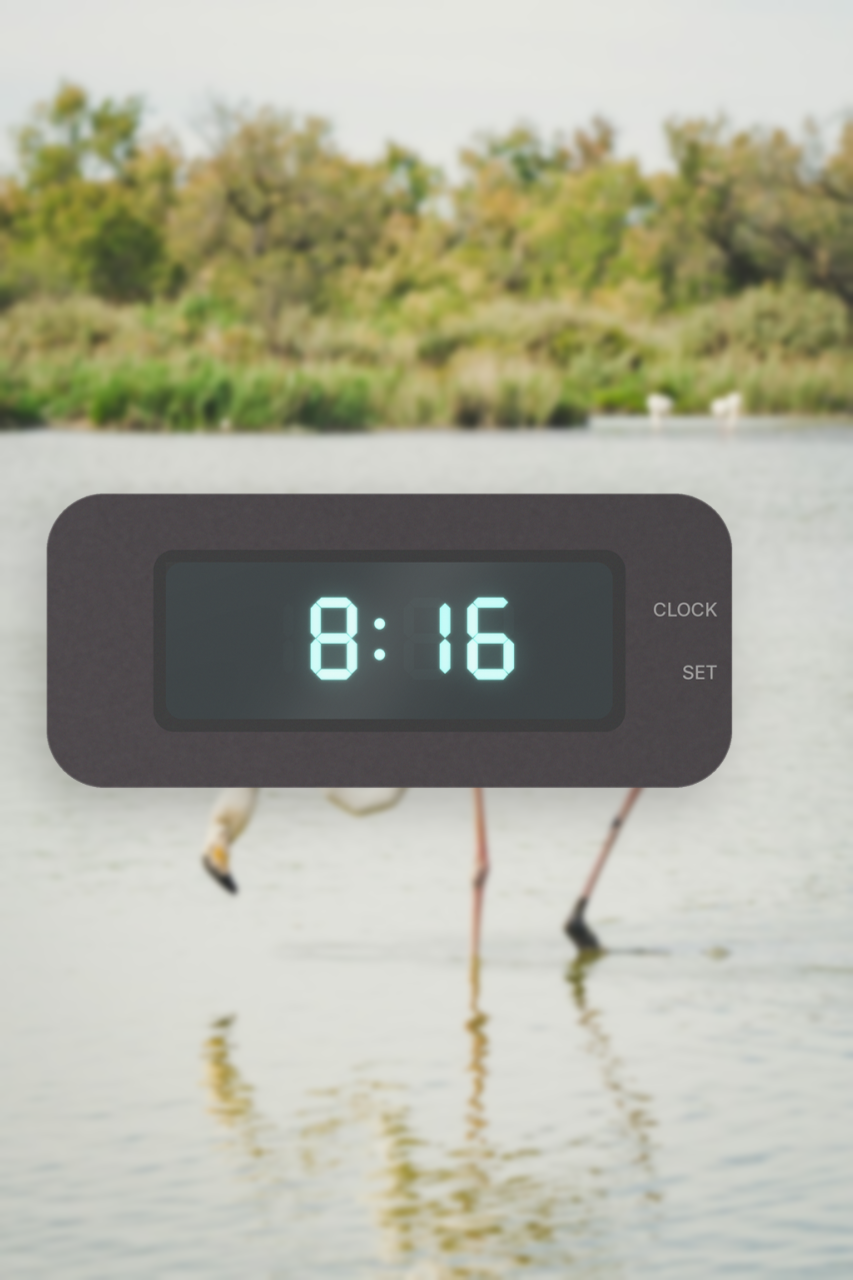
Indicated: 8,16
